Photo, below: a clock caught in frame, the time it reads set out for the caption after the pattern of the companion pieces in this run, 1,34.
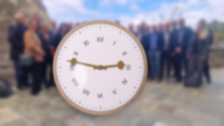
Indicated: 2,47
